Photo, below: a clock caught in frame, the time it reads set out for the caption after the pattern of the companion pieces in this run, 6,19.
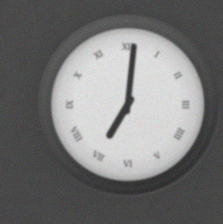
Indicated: 7,01
